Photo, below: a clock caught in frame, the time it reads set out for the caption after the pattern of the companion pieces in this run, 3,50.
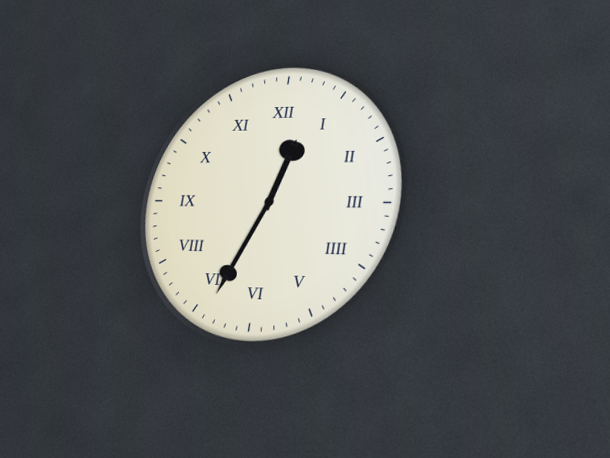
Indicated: 12,34
